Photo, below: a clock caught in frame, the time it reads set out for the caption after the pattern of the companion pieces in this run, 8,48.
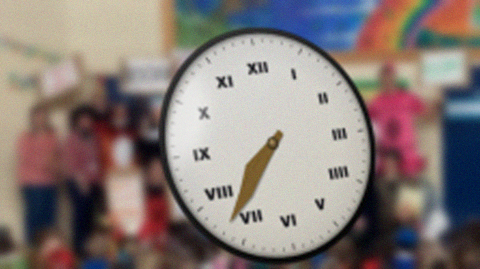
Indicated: 7,37
